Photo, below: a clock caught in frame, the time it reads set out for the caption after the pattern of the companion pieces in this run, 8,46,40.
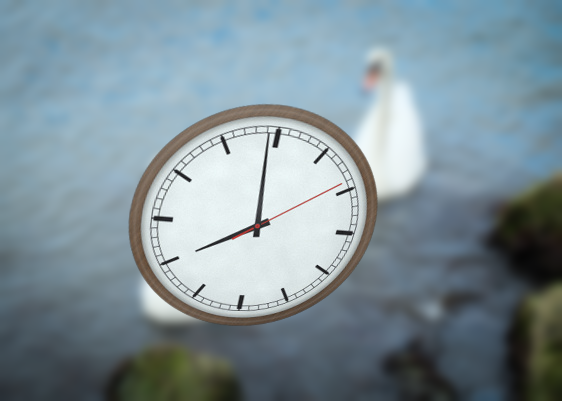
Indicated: 7,59,09
